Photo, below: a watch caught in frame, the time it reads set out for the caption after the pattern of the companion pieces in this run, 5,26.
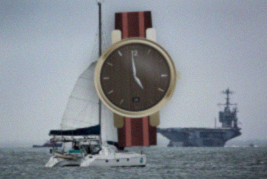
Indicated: 4,59
